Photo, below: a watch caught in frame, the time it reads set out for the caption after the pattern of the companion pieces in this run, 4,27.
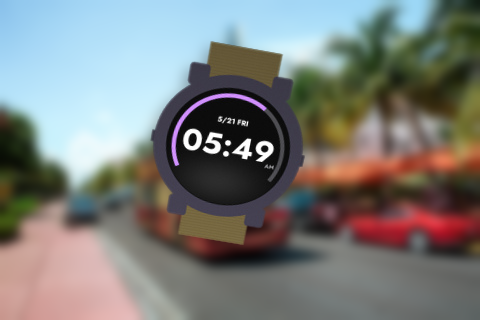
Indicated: 5,49
